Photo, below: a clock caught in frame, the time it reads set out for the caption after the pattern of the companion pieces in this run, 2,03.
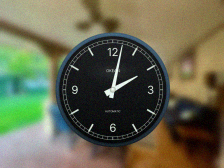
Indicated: 2,02
